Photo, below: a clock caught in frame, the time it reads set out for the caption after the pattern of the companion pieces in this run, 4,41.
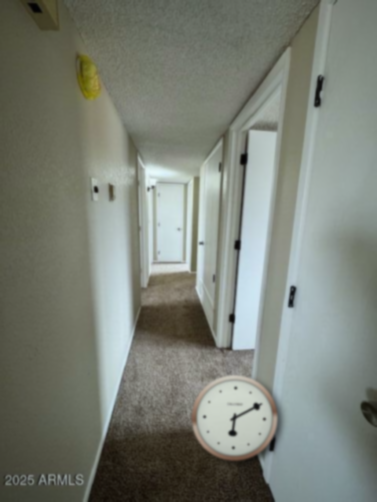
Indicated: 6,10
